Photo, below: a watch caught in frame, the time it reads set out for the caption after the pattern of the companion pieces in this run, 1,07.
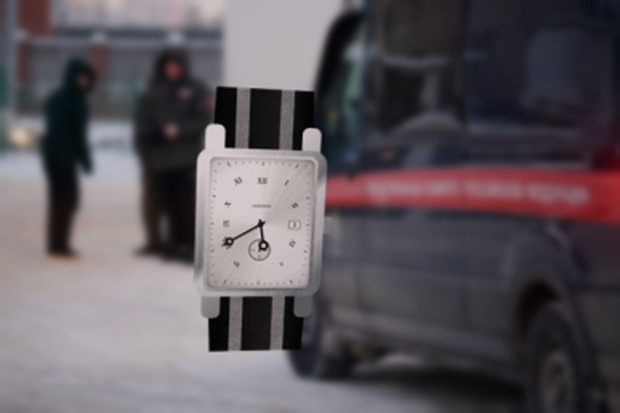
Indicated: 5,40
